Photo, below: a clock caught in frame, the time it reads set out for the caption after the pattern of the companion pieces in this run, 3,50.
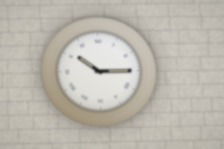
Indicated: 10,15
